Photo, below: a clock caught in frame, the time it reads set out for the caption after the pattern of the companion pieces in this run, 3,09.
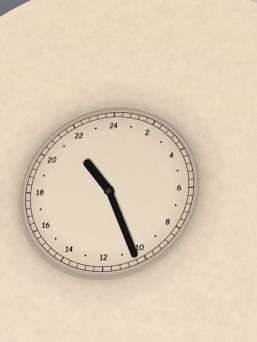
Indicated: 21,26
